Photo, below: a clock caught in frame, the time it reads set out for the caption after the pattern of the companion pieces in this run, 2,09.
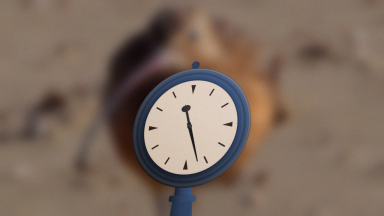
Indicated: 11,27
